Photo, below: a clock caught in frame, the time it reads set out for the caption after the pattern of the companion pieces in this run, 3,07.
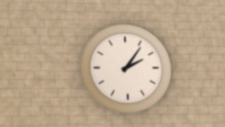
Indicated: 2,06
